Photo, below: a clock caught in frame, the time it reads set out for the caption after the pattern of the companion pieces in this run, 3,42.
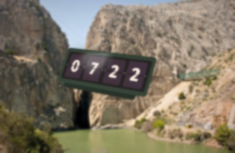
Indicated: 7,22
